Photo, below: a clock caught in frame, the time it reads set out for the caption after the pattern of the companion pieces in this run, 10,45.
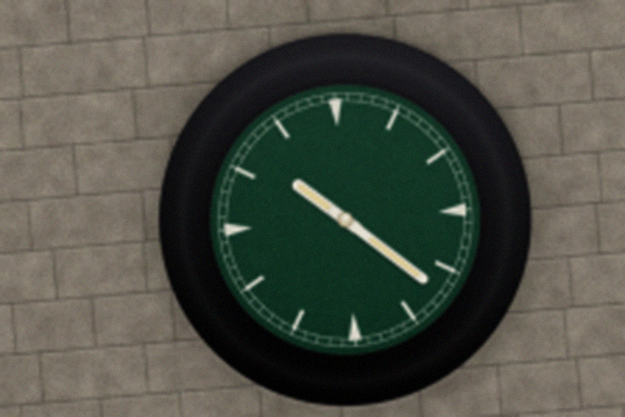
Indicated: 10,22
